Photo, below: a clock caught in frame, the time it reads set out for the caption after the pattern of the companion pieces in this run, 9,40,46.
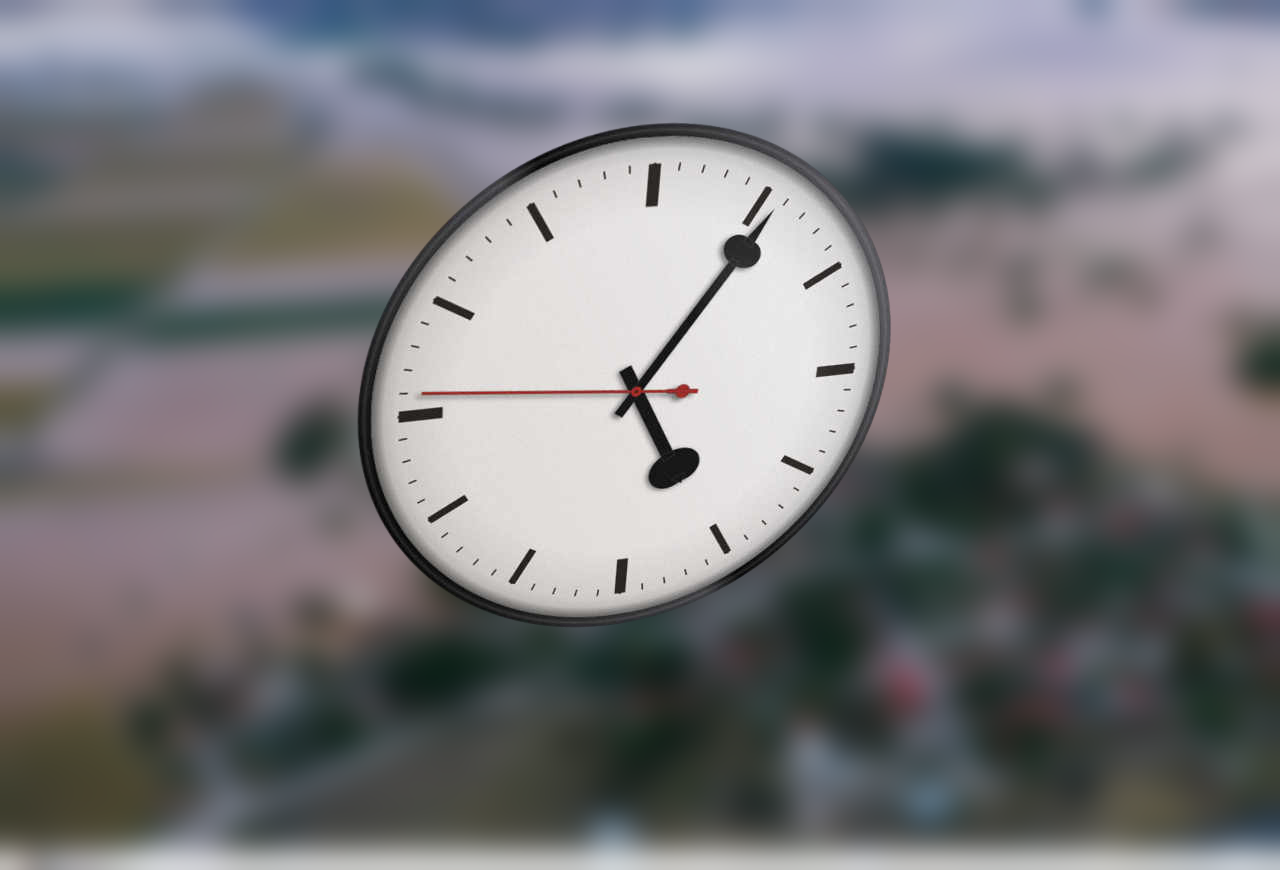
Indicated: 5,05,46
